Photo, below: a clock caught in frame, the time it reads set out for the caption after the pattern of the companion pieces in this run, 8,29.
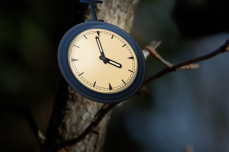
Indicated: 3,59
